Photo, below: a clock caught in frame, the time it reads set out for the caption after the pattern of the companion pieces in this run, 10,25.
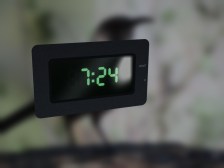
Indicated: 7,24
